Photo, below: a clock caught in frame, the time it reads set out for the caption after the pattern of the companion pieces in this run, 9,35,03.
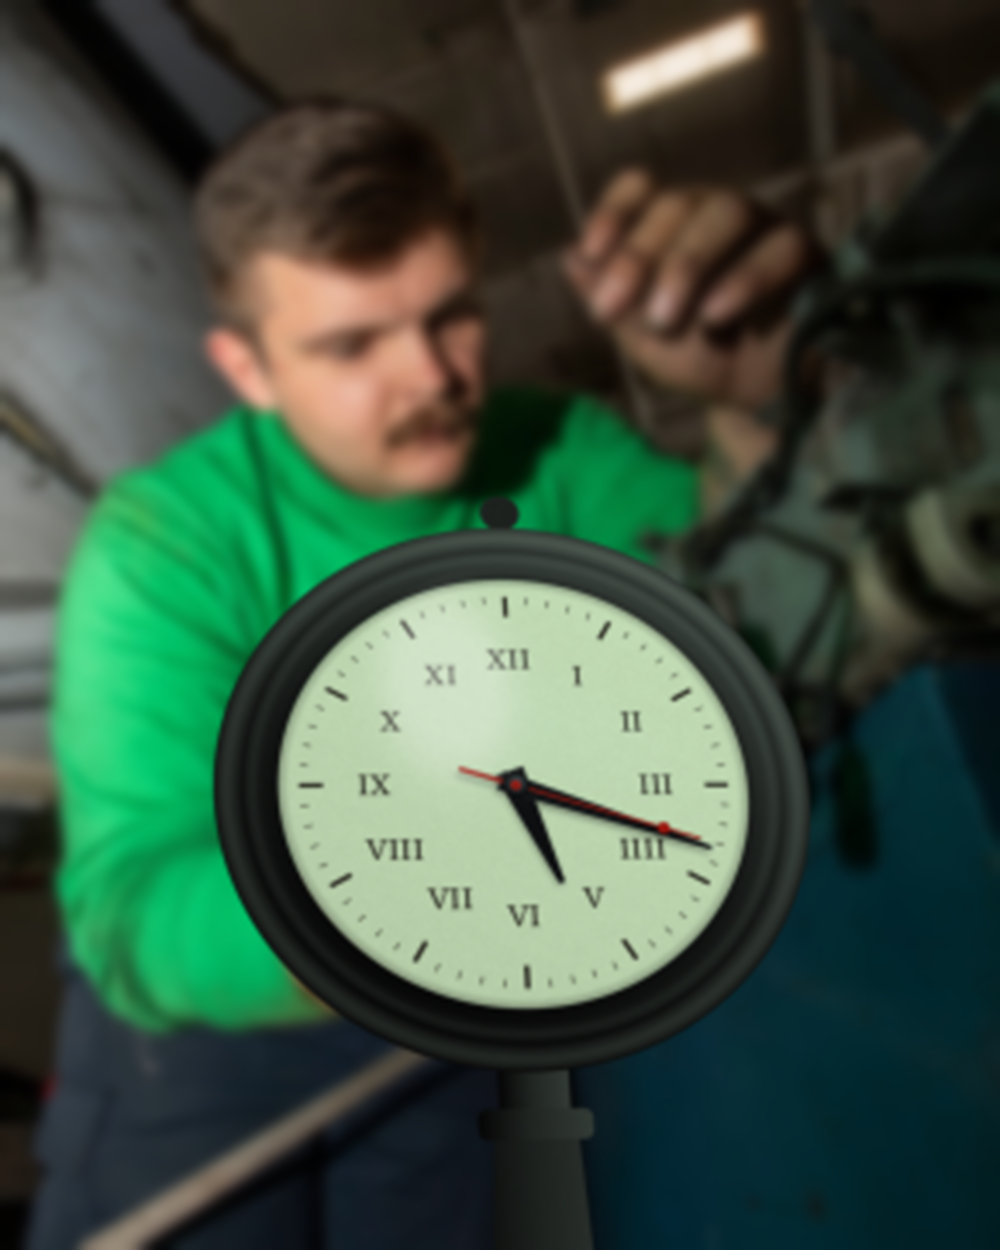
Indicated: 5,18,18
